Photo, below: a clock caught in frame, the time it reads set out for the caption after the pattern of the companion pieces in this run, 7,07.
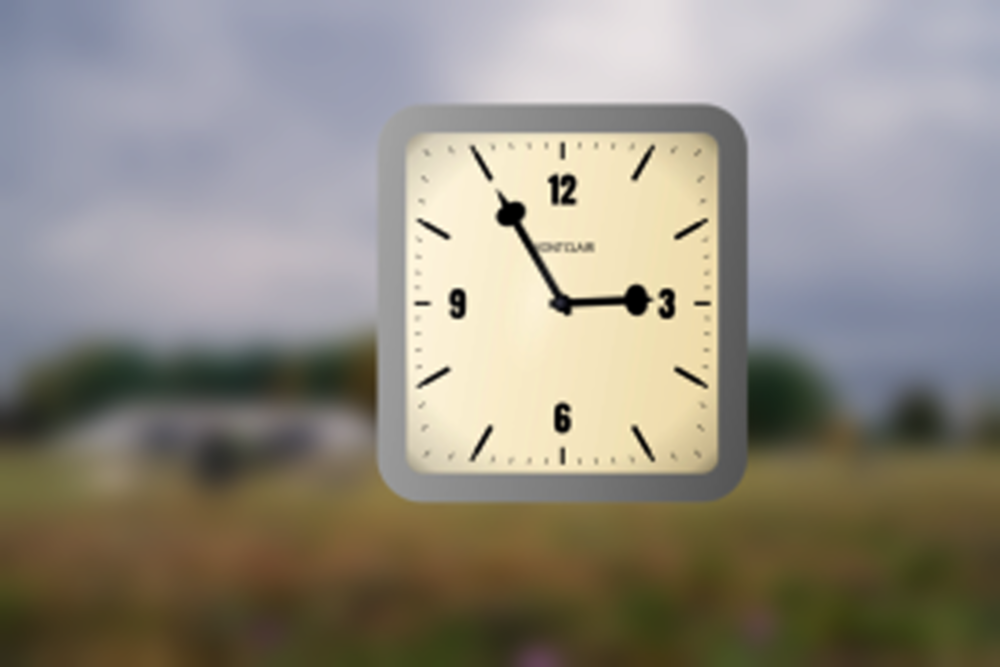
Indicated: 2,55
